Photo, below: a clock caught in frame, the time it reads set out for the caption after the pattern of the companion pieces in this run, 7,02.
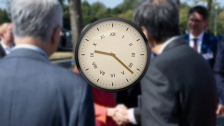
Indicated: 9,22
